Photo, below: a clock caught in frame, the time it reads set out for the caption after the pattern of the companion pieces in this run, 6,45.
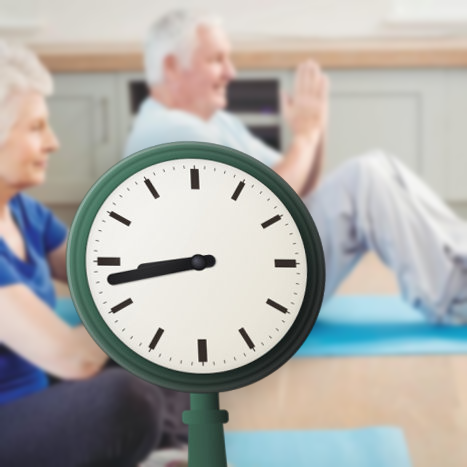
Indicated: 8,43
